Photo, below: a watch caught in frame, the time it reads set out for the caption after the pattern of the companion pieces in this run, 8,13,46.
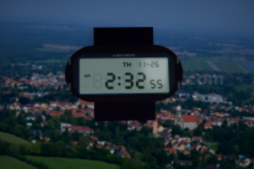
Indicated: 2,32,55
